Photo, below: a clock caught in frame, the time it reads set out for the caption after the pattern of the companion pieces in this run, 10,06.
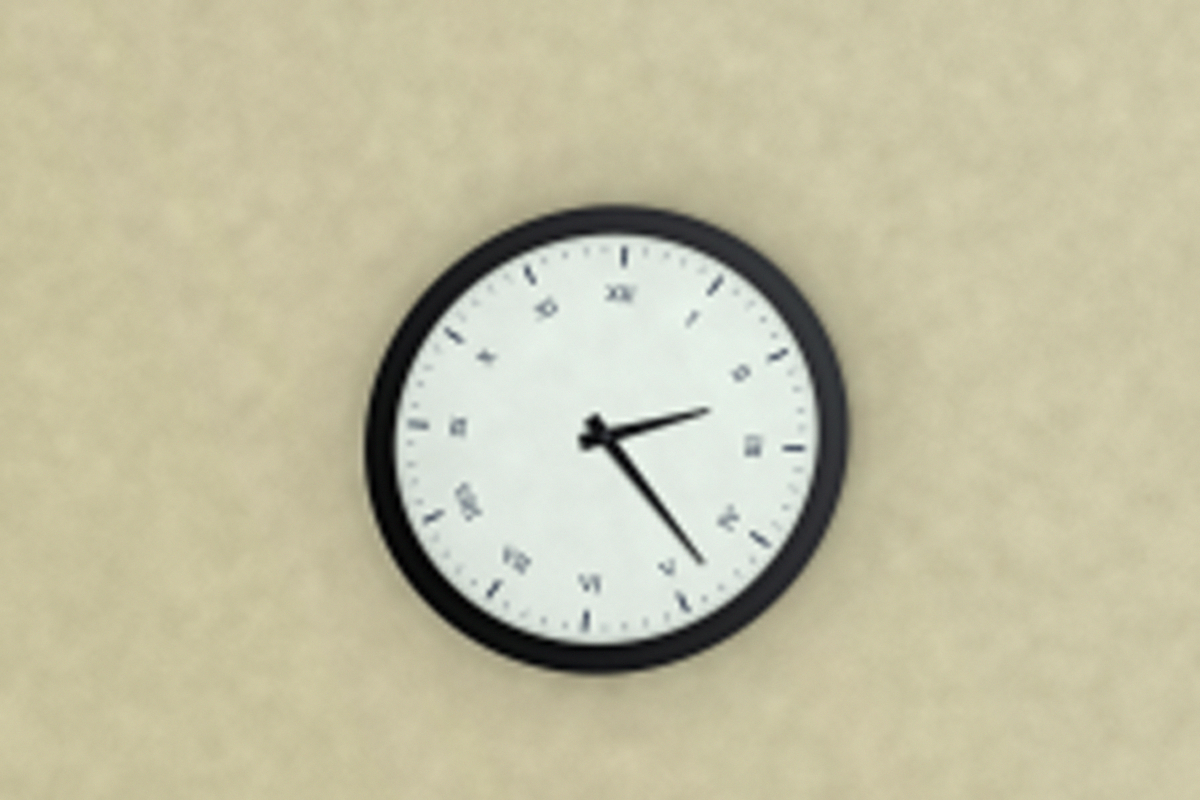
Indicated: 2,23
